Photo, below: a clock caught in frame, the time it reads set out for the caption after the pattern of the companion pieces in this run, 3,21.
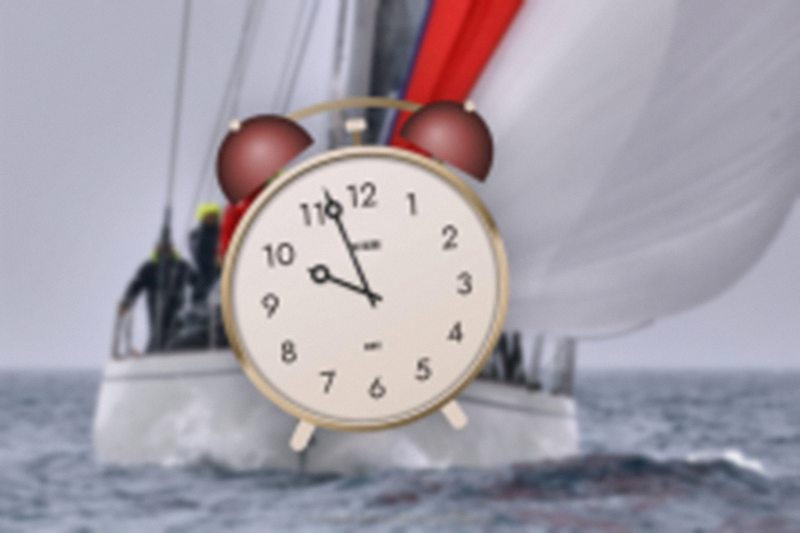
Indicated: 9,57
